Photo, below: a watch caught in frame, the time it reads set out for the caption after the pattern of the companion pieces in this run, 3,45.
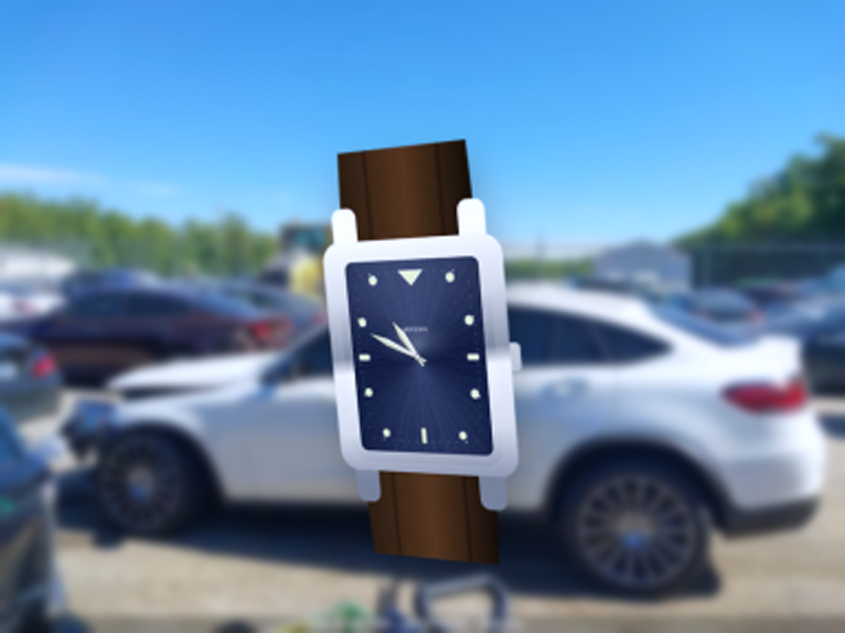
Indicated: 10,49
